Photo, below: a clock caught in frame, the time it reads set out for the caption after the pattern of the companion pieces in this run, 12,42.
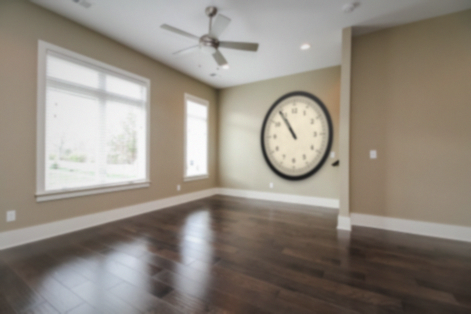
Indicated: 10,54
